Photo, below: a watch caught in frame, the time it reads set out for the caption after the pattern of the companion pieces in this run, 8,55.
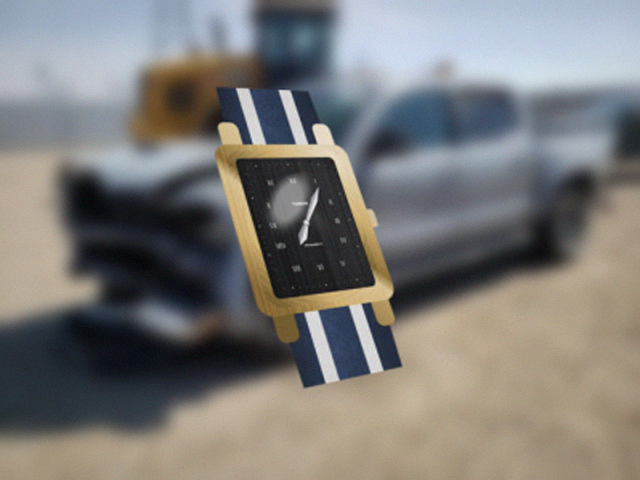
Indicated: 7,06
